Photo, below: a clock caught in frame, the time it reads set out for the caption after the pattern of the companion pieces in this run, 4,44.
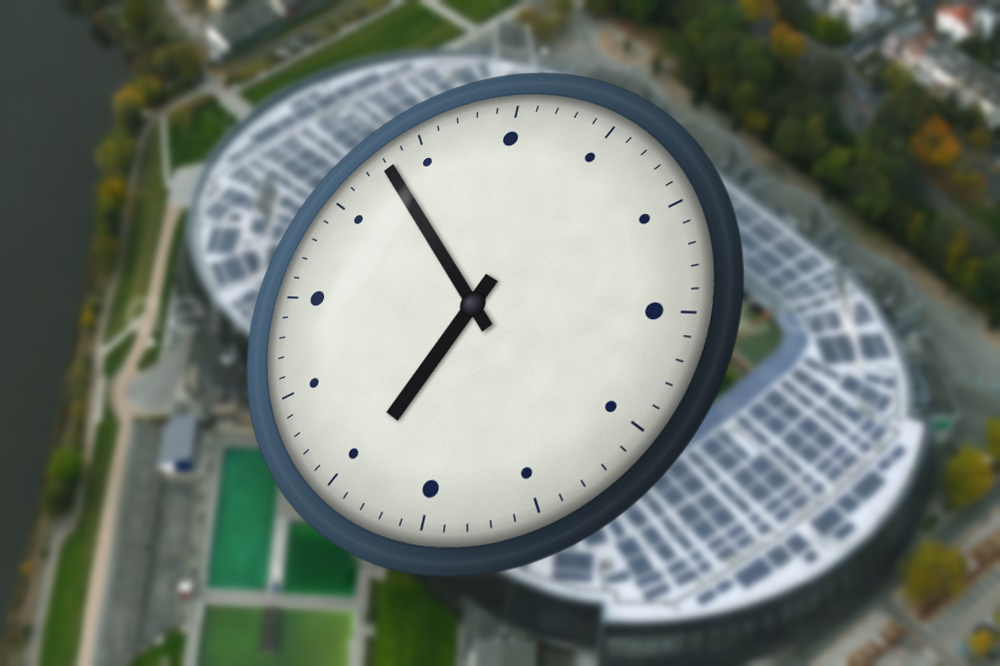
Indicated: 6,53
